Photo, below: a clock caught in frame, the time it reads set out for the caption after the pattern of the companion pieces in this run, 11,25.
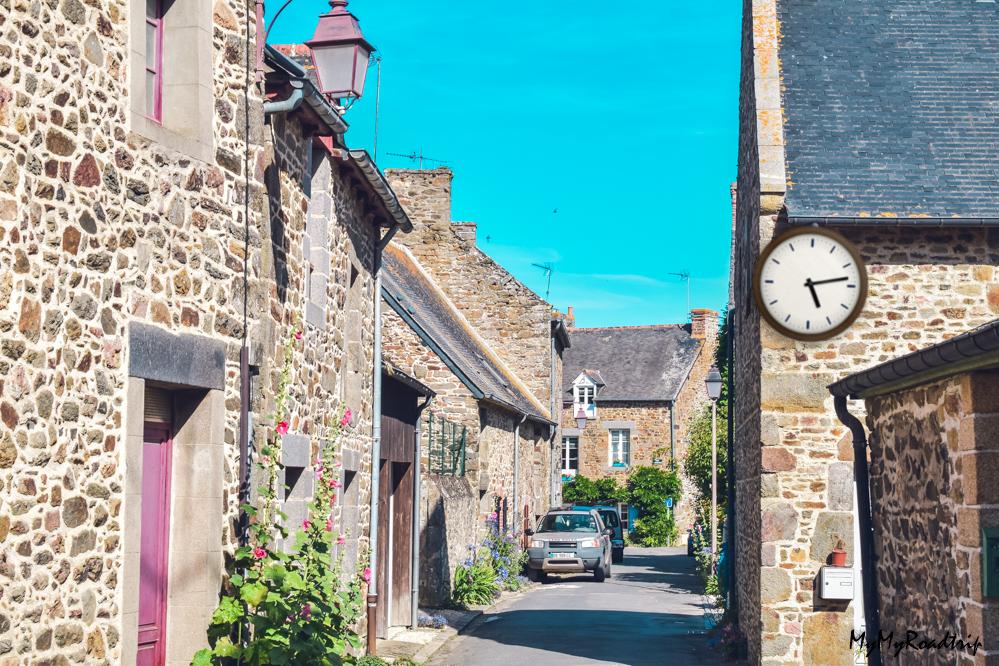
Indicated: 5,13
